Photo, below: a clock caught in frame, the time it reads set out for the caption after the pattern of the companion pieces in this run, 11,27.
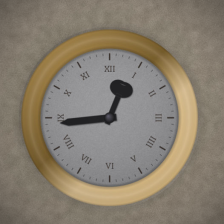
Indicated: 12,44
